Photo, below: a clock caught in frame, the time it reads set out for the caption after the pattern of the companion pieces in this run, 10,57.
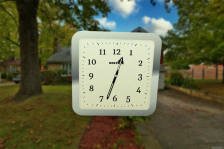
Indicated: 12,33
